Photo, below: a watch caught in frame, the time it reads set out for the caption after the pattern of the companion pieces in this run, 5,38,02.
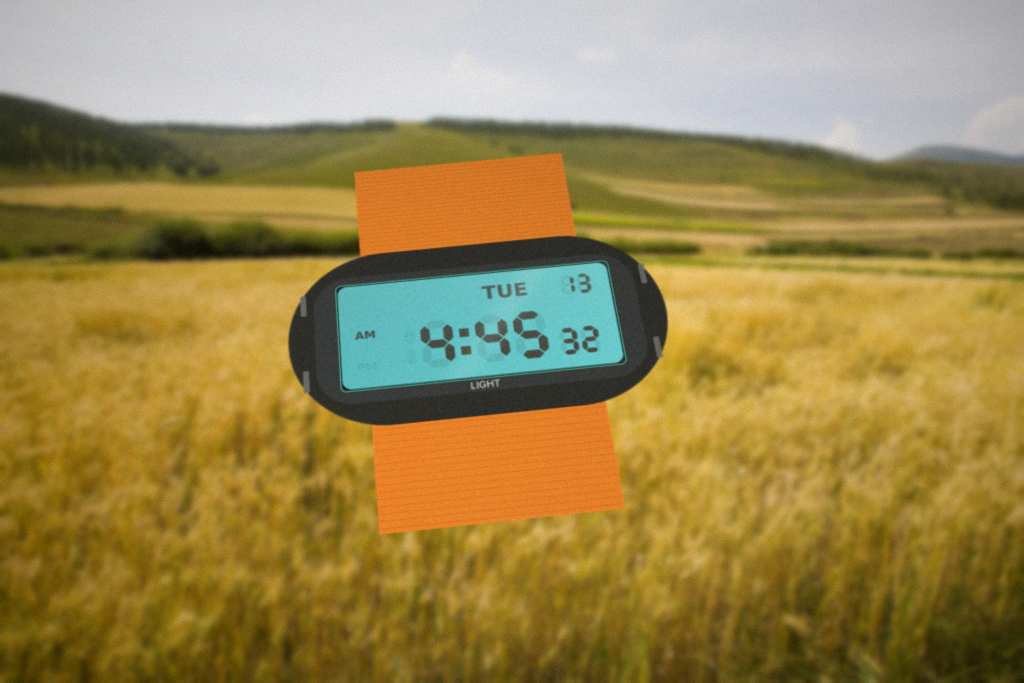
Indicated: 4,45,32
